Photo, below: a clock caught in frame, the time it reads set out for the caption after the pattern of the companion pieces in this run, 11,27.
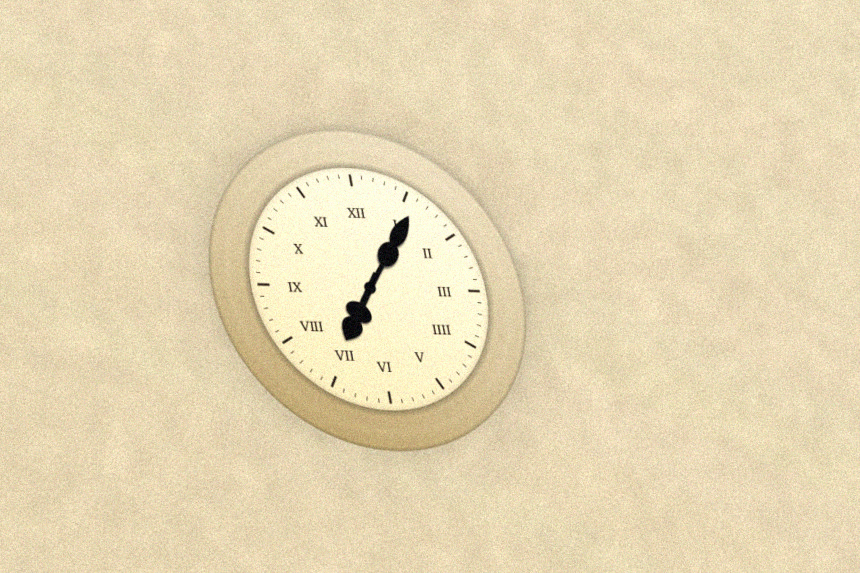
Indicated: 7,06
